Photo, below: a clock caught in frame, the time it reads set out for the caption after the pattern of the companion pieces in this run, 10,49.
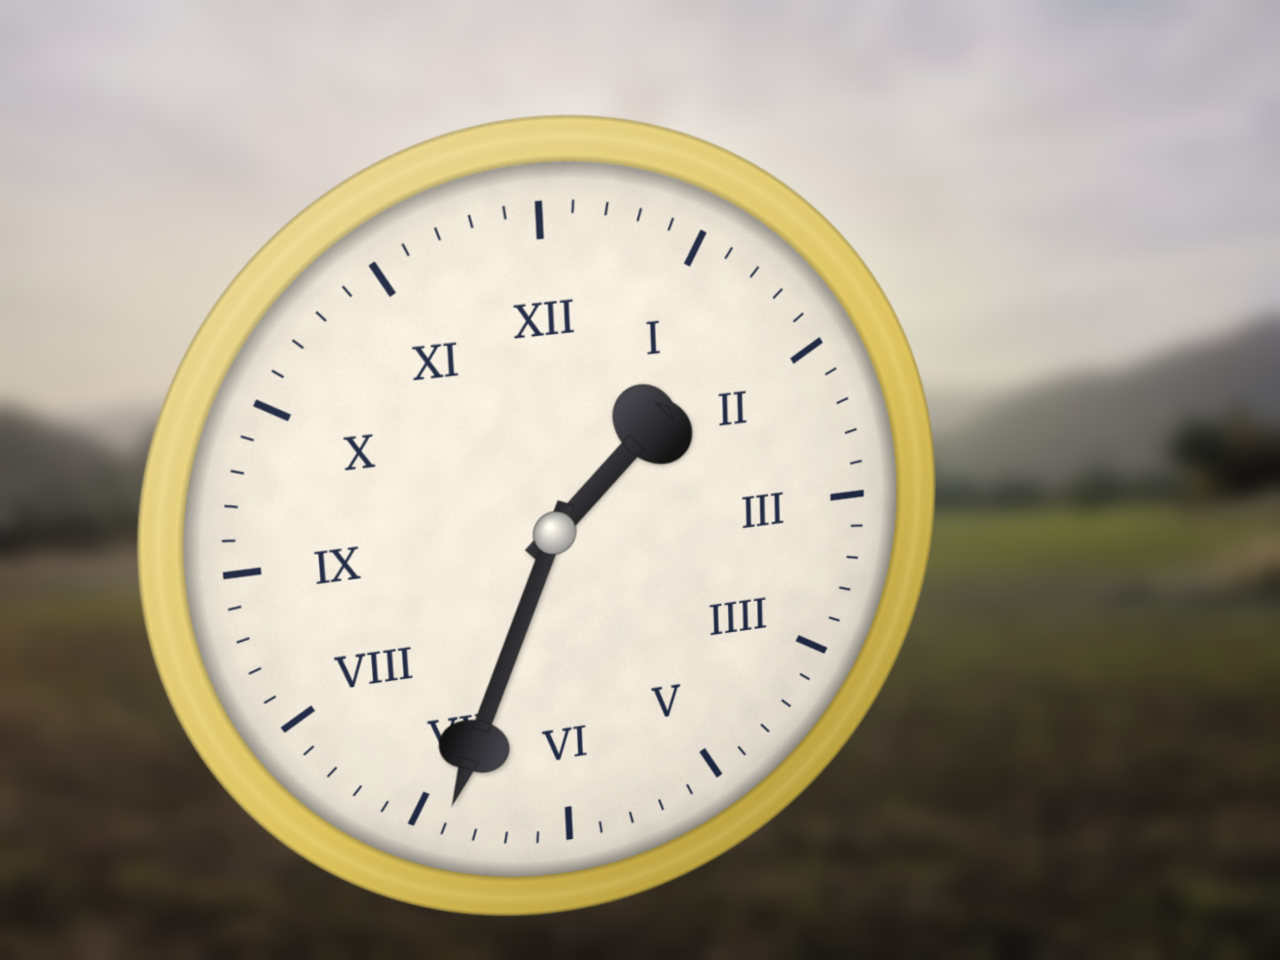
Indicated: 1,34
